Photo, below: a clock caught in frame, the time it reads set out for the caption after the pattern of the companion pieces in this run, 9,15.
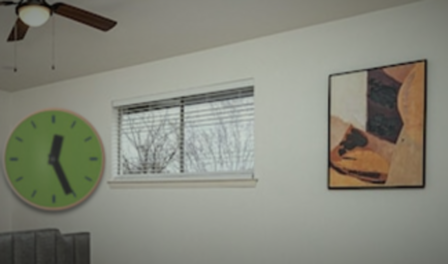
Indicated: 12,26
